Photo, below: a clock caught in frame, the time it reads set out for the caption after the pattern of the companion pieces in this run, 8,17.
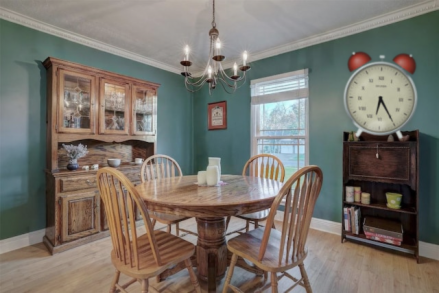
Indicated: 6,25
